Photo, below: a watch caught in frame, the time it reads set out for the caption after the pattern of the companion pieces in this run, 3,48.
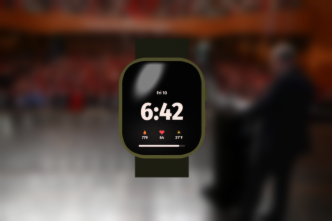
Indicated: 6,42
